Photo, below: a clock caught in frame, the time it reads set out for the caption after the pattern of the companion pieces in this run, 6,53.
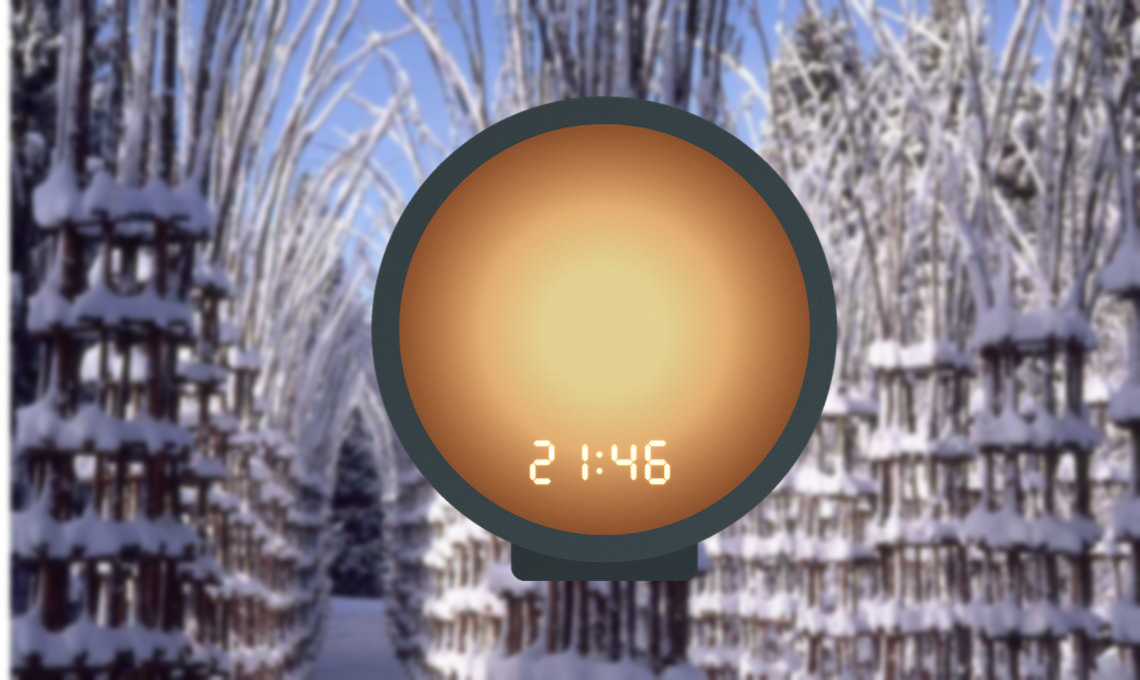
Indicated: 21,46
